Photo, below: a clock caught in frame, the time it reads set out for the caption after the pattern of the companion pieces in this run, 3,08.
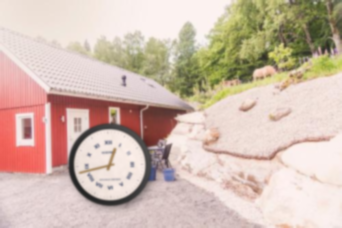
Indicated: 12,43
